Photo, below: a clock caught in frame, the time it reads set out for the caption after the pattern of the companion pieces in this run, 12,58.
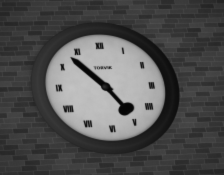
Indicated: 4,53
